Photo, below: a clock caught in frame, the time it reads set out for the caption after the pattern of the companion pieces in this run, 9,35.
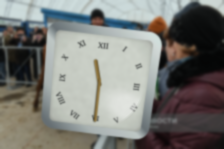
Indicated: 11,30
